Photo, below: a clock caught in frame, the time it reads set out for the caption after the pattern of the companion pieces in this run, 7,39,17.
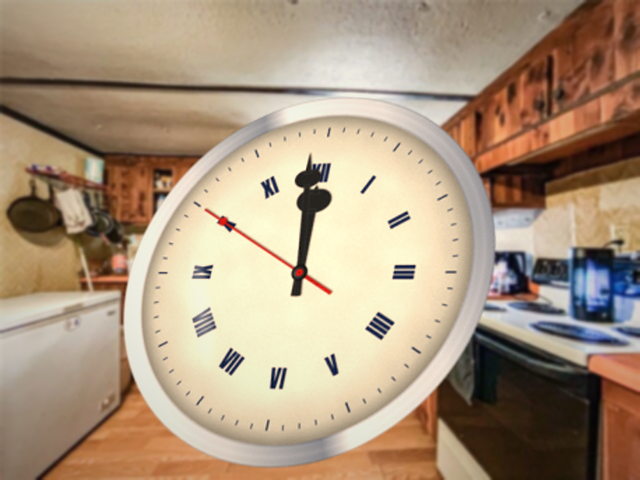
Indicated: 11,58,50
